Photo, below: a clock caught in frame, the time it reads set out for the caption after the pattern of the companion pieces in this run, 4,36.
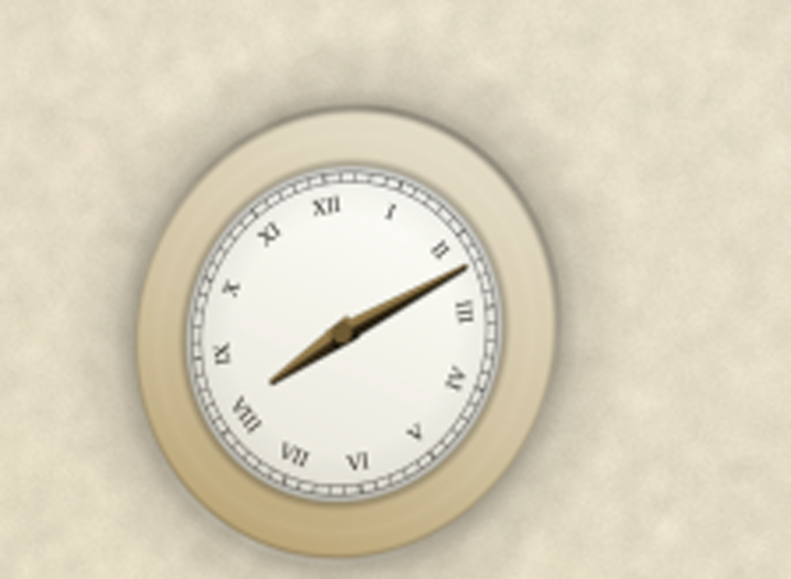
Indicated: 8,12
